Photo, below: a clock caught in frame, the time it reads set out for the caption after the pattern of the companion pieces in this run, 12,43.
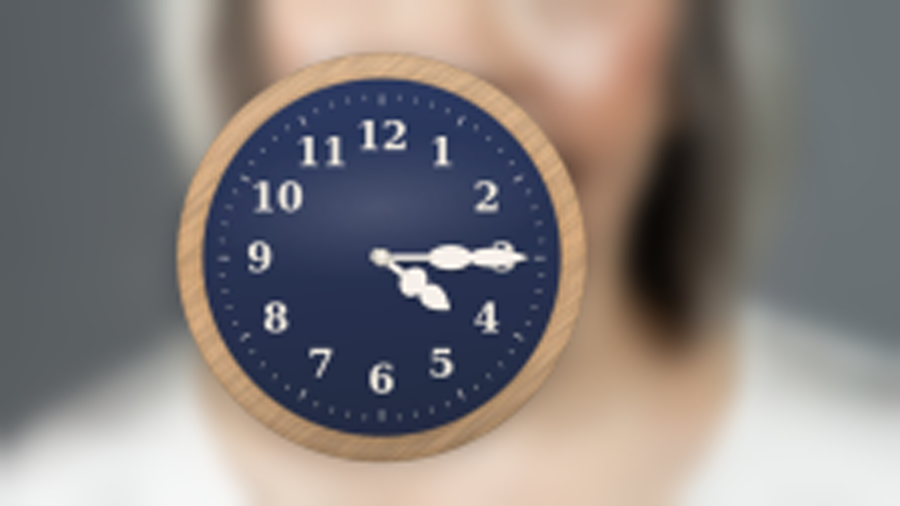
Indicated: 4,15
